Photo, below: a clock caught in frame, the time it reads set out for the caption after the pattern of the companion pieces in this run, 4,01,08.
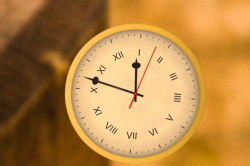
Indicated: 12,52,08
